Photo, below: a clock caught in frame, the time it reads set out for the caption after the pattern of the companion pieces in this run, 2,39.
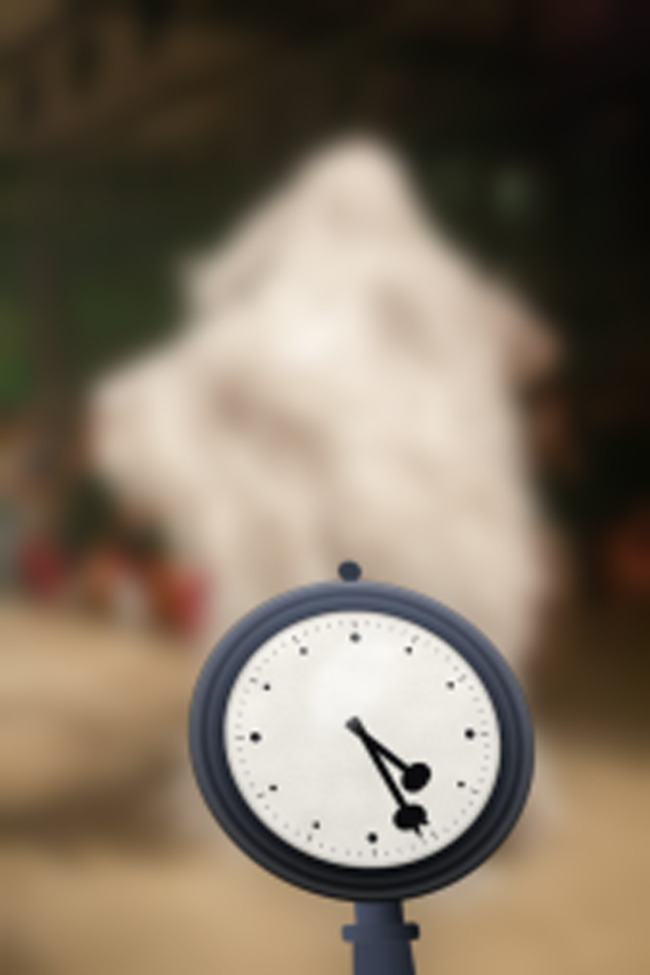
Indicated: 4,26
